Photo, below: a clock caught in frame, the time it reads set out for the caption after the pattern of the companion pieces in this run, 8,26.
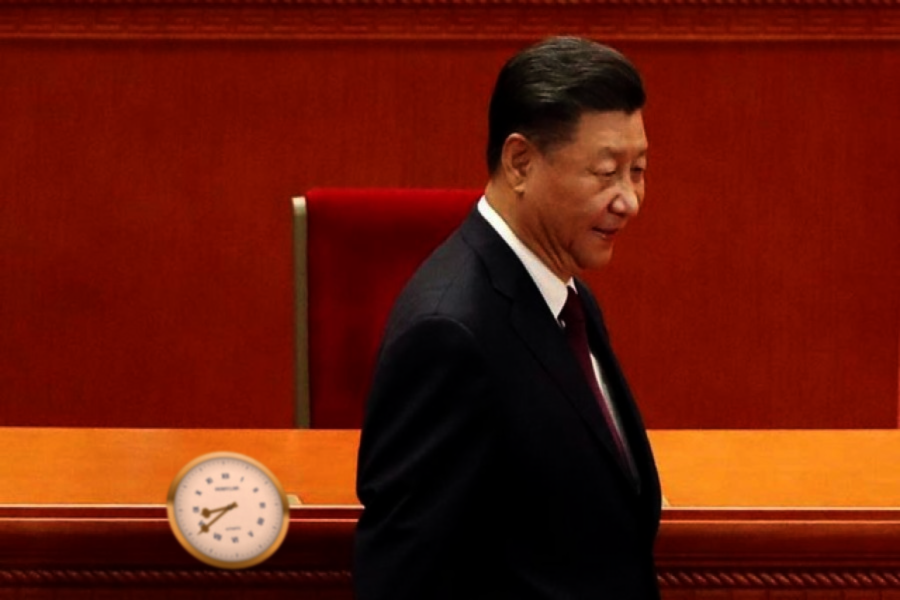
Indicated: 8,39
